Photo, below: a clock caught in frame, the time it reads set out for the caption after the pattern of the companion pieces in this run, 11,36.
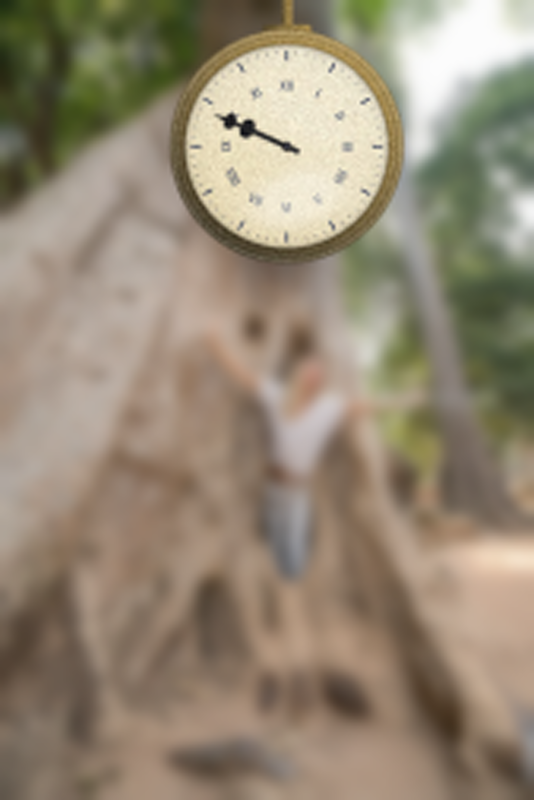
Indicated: 9,49
